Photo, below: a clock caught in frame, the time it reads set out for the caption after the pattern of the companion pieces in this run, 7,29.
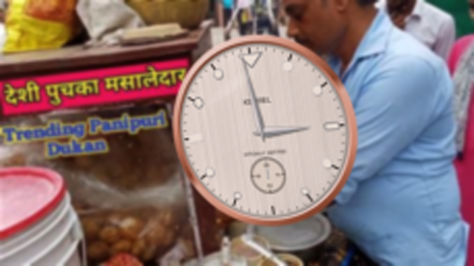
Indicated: 2,59
